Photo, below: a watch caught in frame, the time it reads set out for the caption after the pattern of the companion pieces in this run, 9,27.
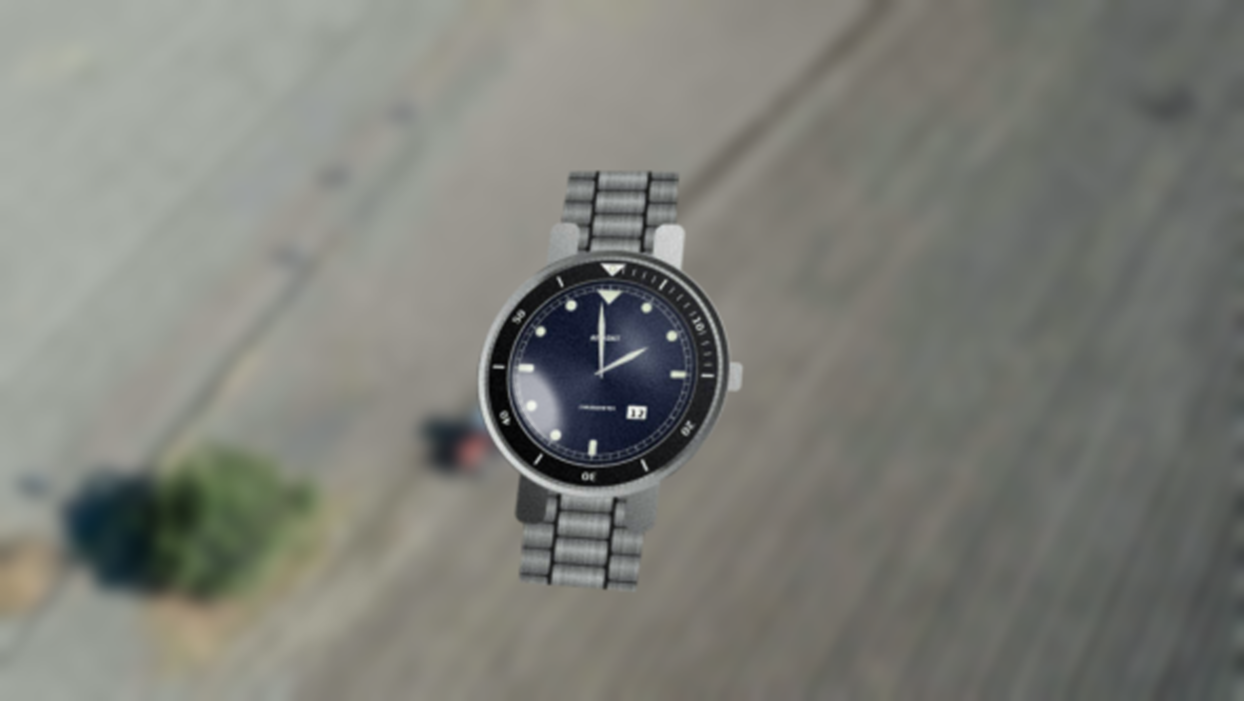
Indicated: 1,59
